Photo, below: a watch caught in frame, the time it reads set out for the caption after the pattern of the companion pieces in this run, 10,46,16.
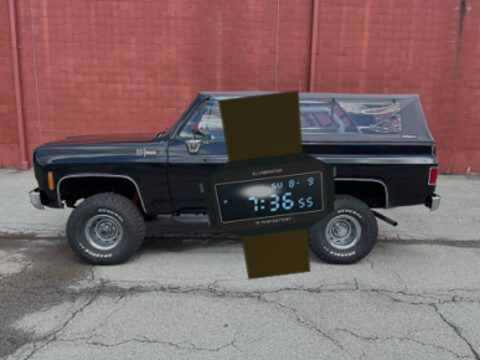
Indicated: 7,36,55
